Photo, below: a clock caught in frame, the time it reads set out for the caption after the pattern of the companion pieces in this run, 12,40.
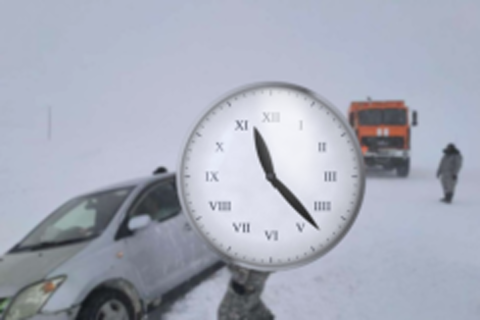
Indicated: 11,23
